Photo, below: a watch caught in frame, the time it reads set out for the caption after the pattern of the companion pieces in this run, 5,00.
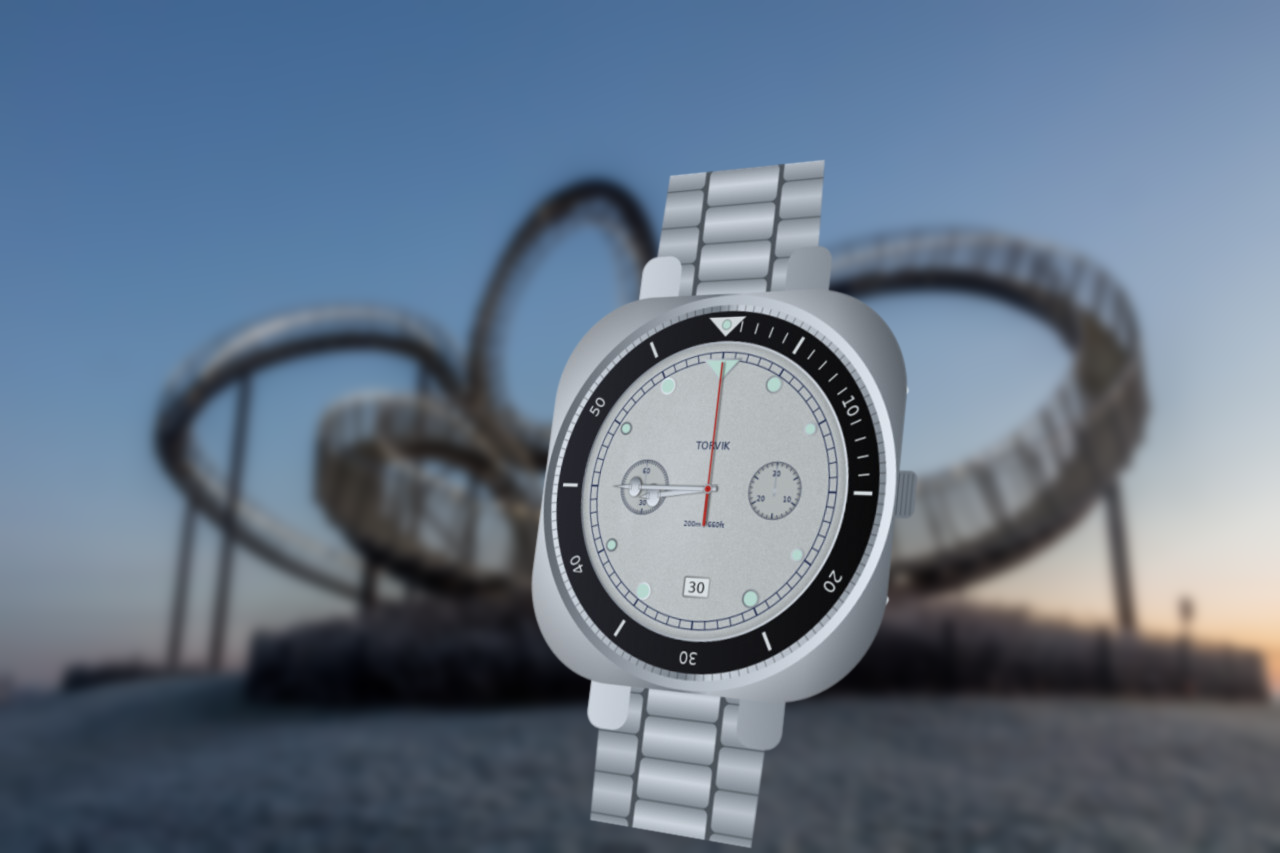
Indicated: 8,45
